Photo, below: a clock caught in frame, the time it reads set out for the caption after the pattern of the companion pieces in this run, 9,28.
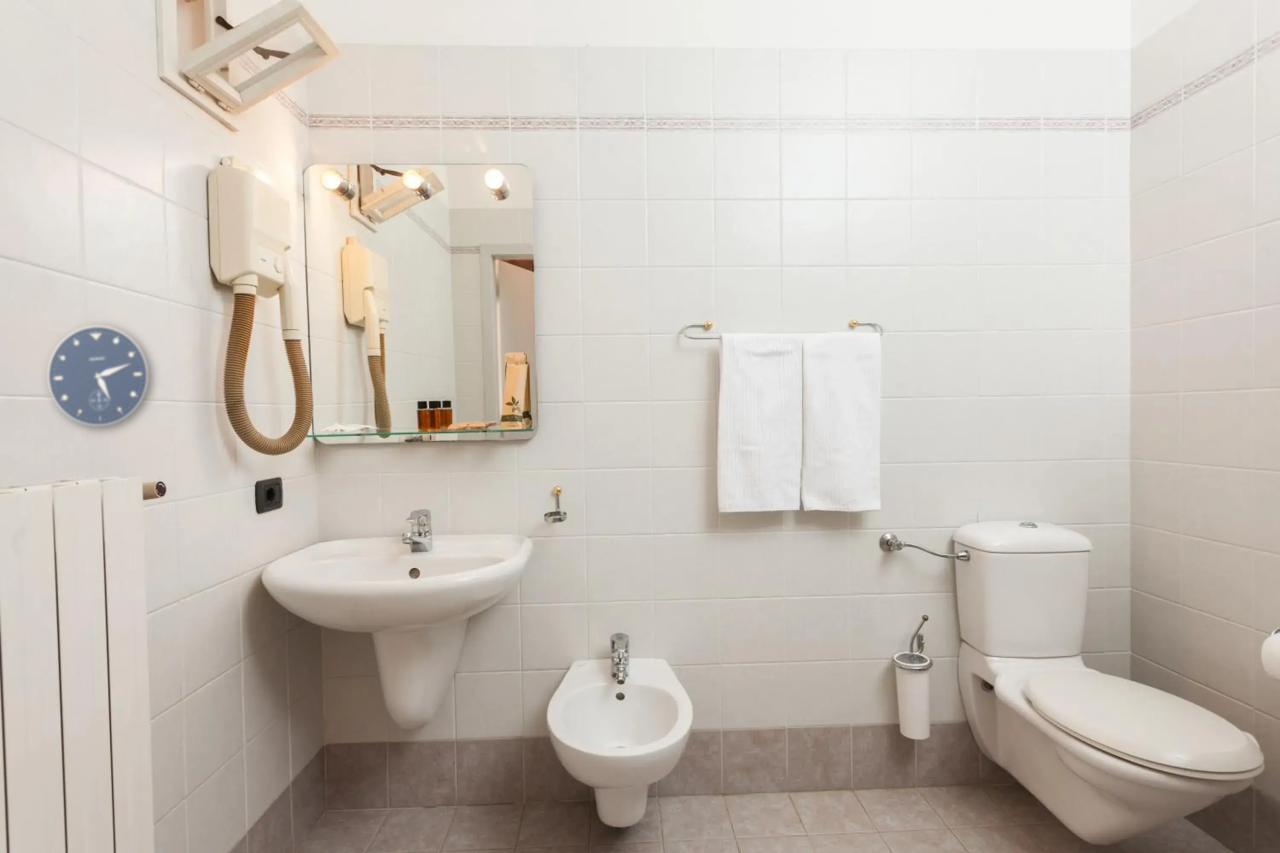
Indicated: 5,12
